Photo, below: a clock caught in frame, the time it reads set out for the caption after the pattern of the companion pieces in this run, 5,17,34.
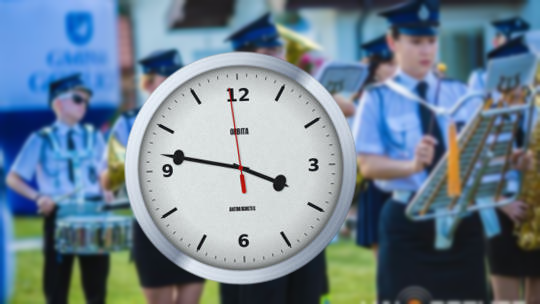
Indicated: 3,46,59
